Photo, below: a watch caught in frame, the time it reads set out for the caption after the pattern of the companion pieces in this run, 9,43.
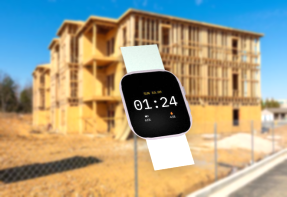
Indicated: 1,24
